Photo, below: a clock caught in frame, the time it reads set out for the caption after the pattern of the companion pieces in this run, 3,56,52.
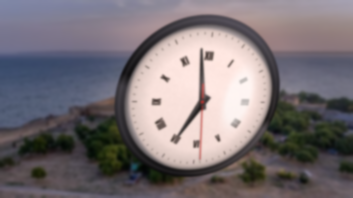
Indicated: 6,58,29
